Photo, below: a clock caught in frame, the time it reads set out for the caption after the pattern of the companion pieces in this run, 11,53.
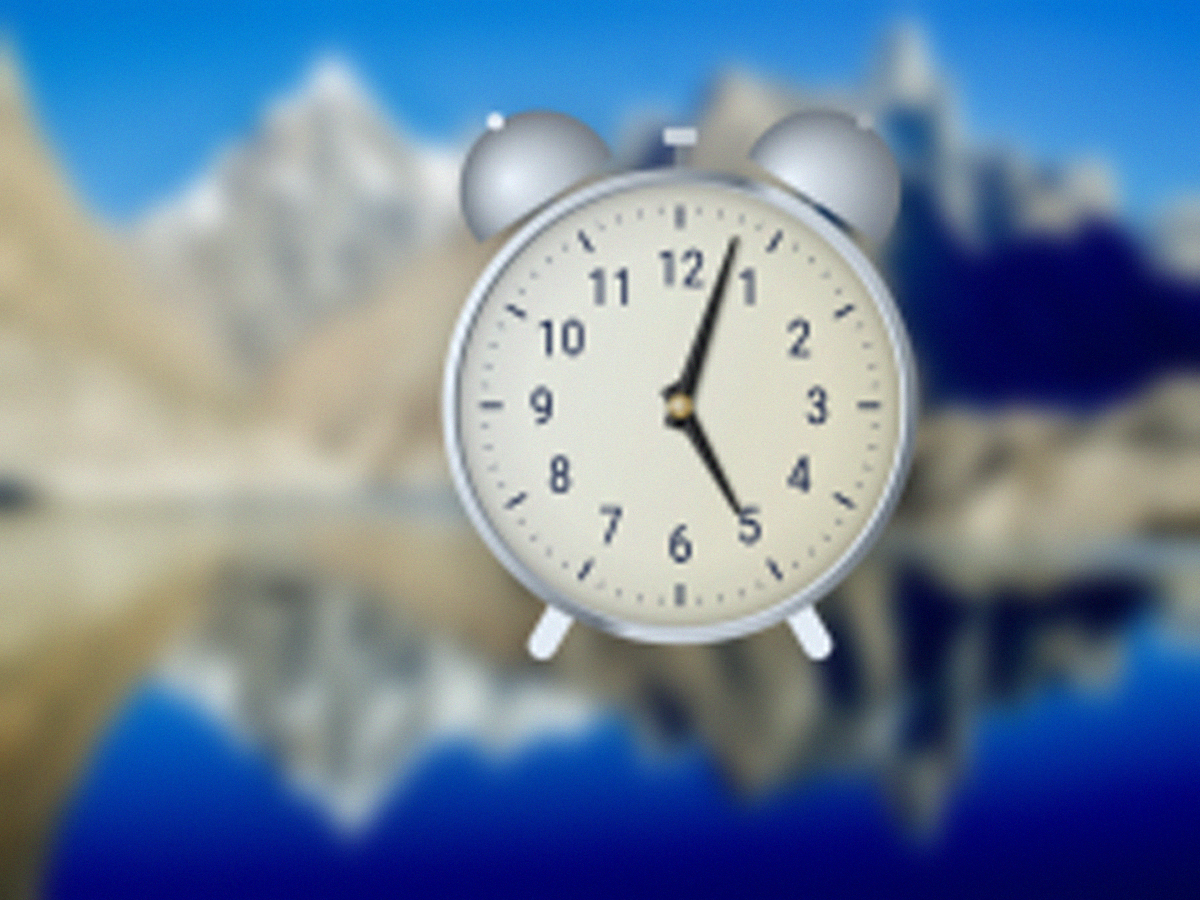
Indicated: 5,03
